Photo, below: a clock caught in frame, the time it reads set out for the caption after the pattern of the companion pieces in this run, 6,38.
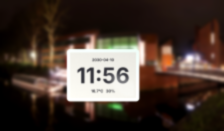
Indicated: 11,56
